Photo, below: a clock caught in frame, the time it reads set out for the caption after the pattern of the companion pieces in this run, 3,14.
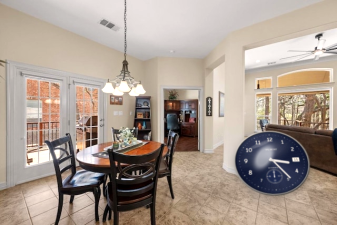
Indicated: 3,24
